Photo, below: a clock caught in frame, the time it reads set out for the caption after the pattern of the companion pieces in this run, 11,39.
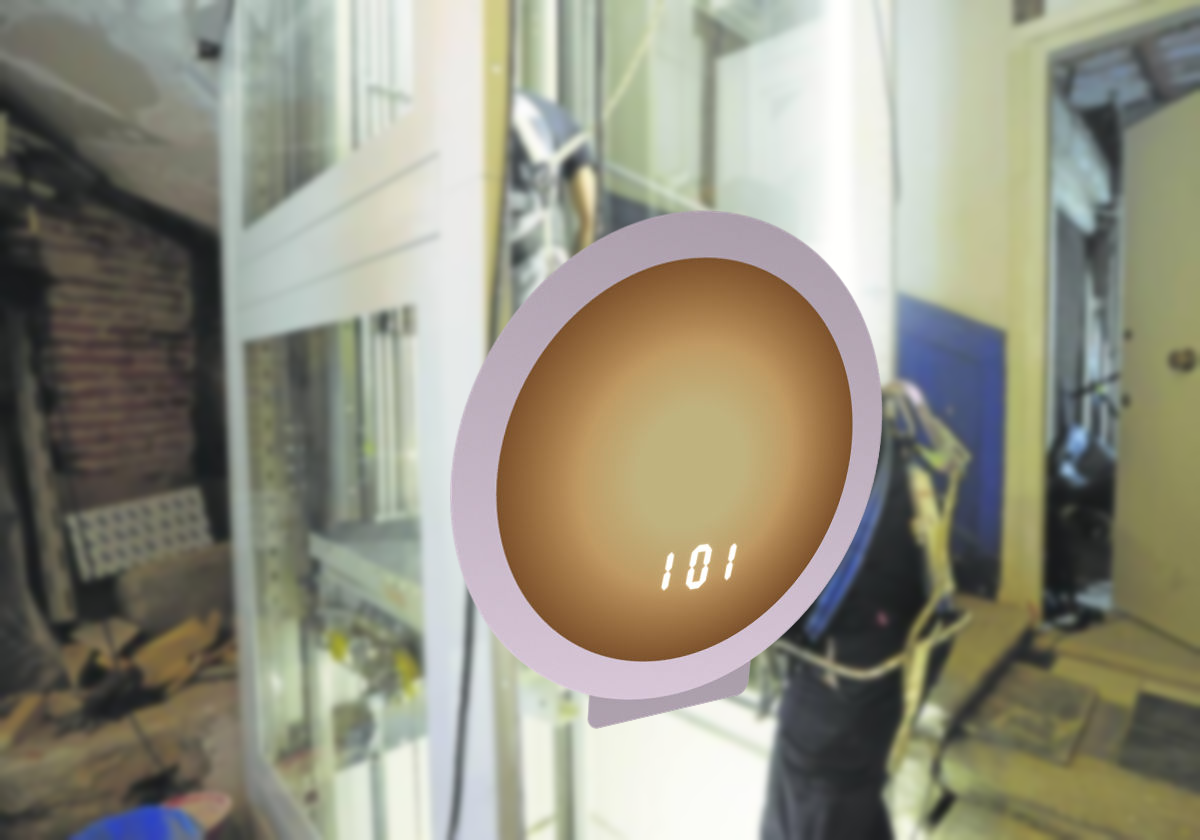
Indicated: 1,01
